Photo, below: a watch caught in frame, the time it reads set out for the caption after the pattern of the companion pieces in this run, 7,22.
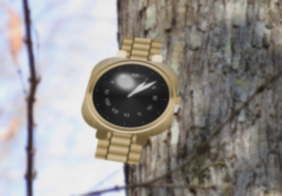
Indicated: 1,08
